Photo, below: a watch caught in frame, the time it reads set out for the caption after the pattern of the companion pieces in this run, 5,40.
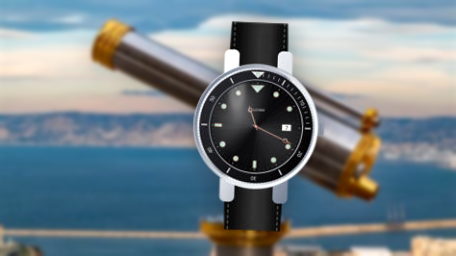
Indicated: 11,19
